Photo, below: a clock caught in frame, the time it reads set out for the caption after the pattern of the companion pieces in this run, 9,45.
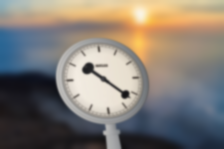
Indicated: 10,22
